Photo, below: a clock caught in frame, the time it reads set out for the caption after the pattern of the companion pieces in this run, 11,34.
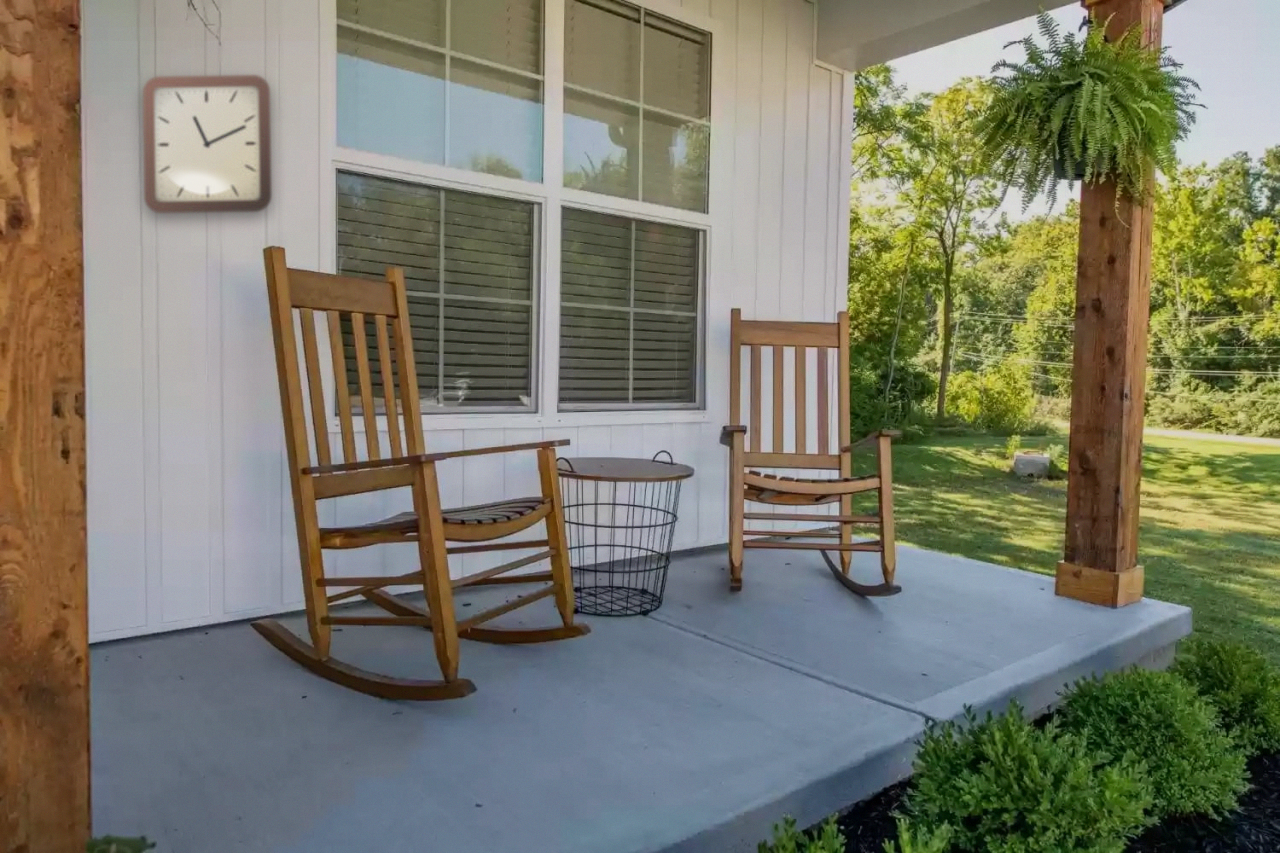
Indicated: 11,11
